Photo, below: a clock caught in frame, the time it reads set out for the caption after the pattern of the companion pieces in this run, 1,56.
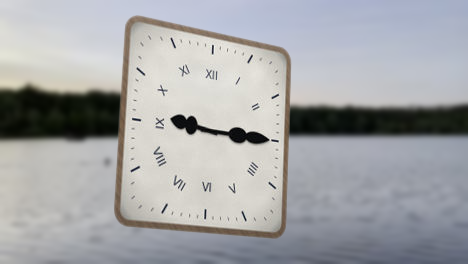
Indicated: 9,15
